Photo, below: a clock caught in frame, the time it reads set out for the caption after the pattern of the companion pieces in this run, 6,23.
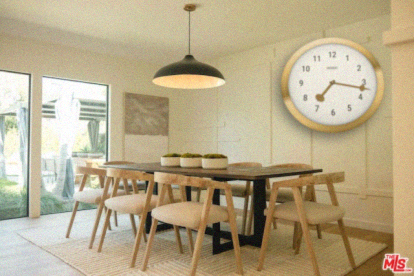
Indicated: 7,17
